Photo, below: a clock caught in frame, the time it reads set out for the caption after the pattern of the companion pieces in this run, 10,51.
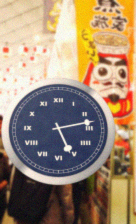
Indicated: 5,13
